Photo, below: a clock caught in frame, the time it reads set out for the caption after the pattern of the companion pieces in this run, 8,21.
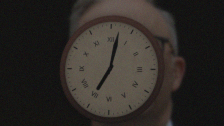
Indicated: 7,02
